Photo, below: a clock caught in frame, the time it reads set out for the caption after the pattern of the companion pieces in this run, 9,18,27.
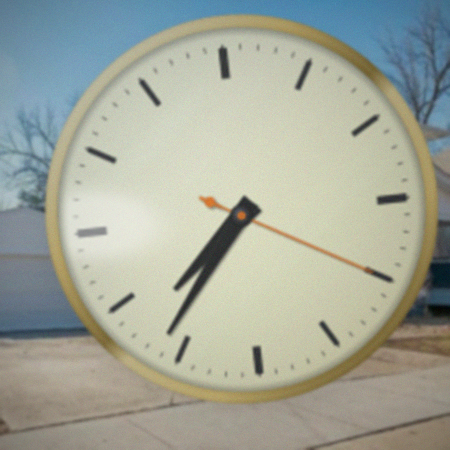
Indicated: 7,36,20
